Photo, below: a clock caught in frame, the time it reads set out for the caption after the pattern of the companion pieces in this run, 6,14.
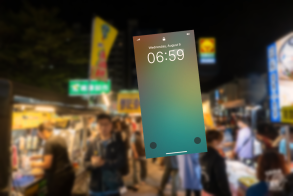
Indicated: 6,59
